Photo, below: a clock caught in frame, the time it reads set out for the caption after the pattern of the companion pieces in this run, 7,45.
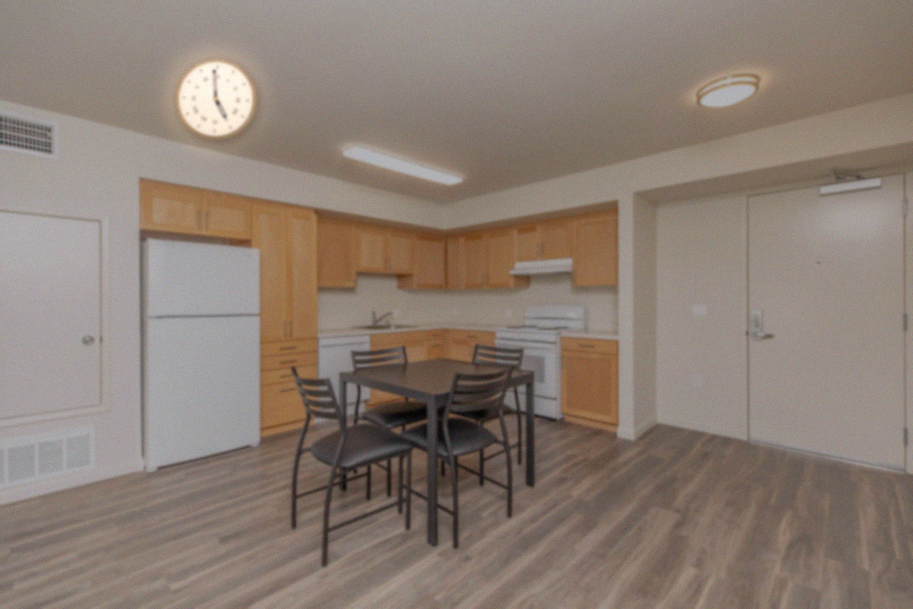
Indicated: 4,59
